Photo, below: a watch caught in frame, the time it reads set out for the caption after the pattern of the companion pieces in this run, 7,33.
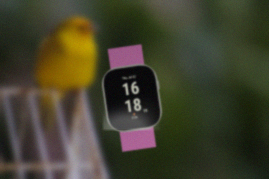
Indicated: 16,18
